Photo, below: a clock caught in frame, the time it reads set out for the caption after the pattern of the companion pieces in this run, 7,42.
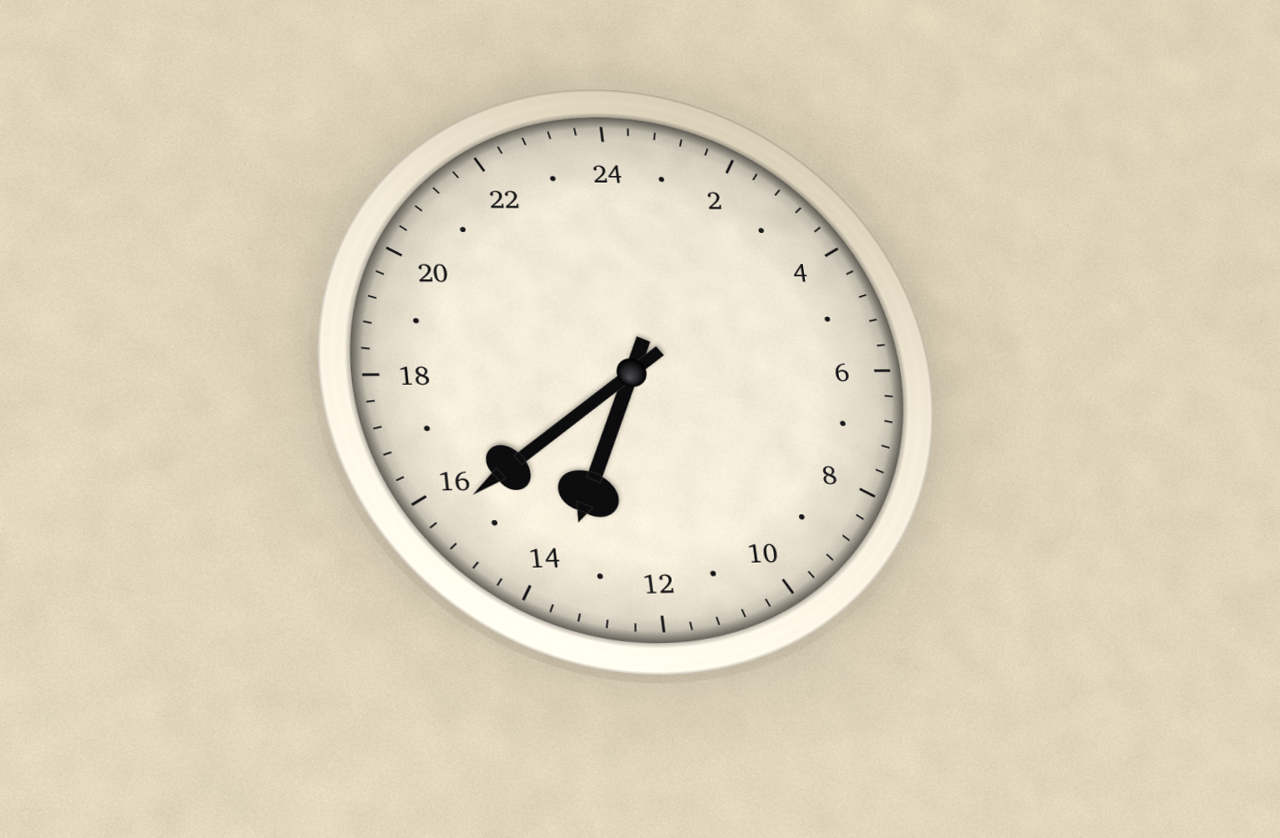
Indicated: 13,39
